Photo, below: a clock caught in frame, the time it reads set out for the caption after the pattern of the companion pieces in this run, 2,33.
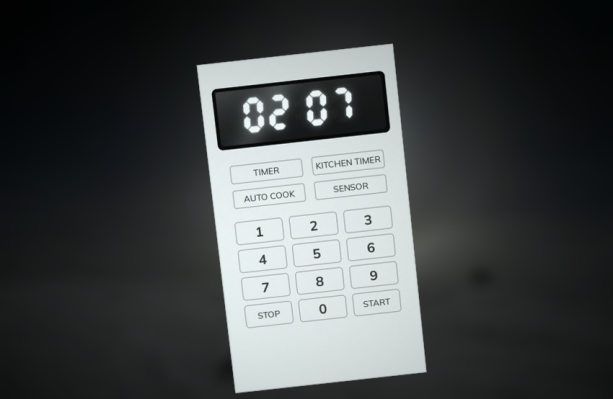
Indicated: 2,07
